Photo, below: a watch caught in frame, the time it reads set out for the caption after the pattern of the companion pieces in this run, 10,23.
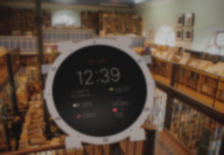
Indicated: 12,39
